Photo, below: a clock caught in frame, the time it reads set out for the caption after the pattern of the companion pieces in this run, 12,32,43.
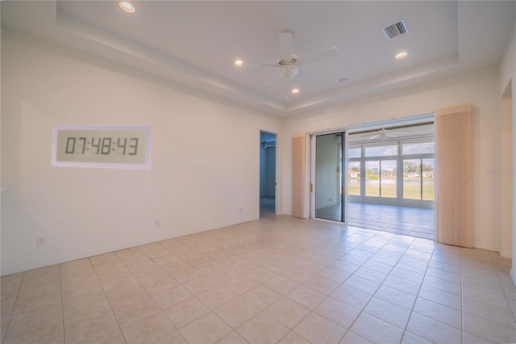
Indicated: 7,48,43
